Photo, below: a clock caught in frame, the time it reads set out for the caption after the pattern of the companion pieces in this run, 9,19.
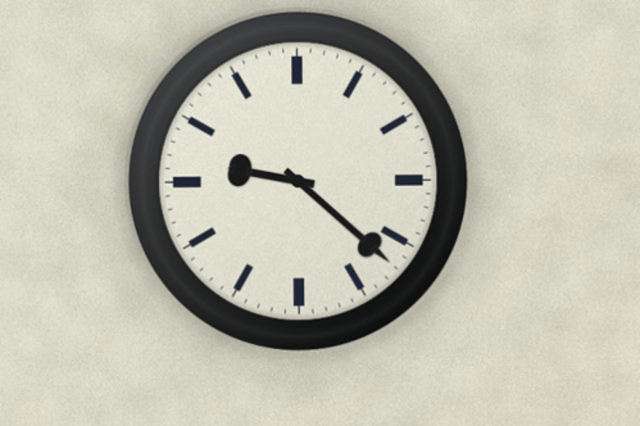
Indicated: 9,22
